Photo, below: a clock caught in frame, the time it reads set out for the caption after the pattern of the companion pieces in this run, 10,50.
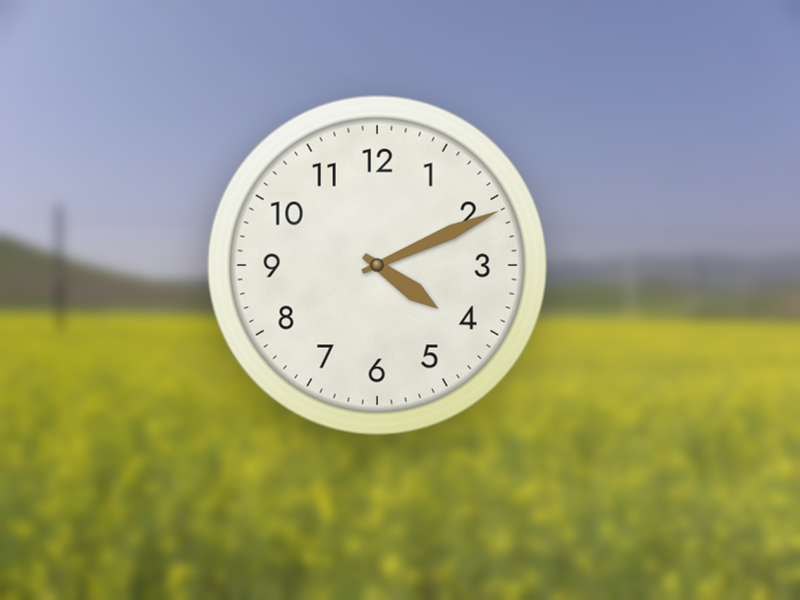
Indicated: 4,11
